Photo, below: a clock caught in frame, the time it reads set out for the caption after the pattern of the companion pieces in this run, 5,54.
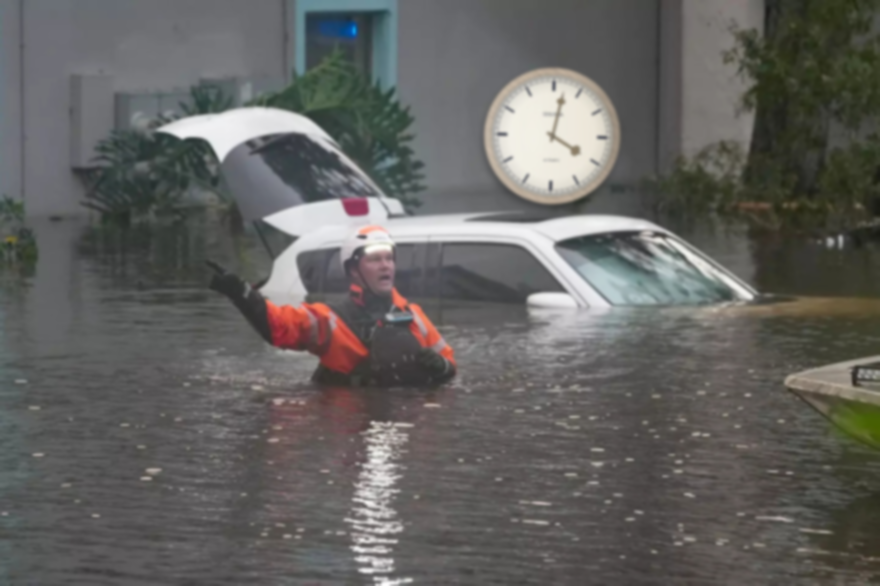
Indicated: 4,02
